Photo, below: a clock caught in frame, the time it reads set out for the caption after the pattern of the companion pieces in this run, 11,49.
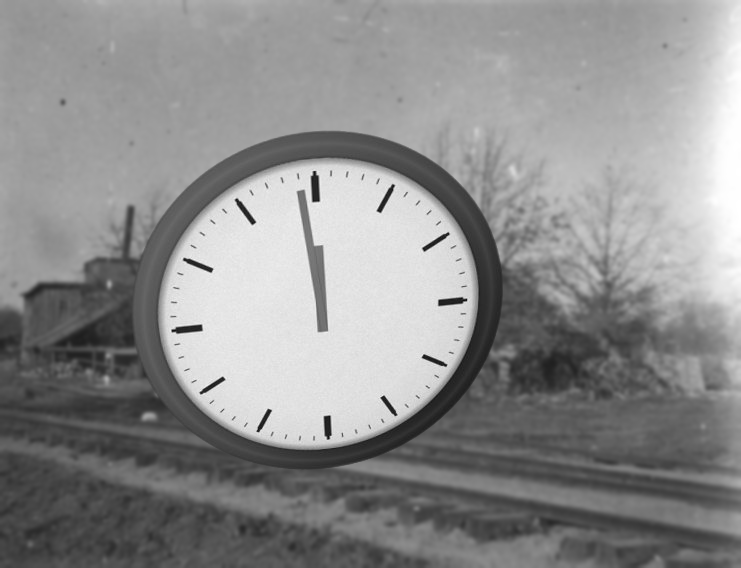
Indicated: 11,59
